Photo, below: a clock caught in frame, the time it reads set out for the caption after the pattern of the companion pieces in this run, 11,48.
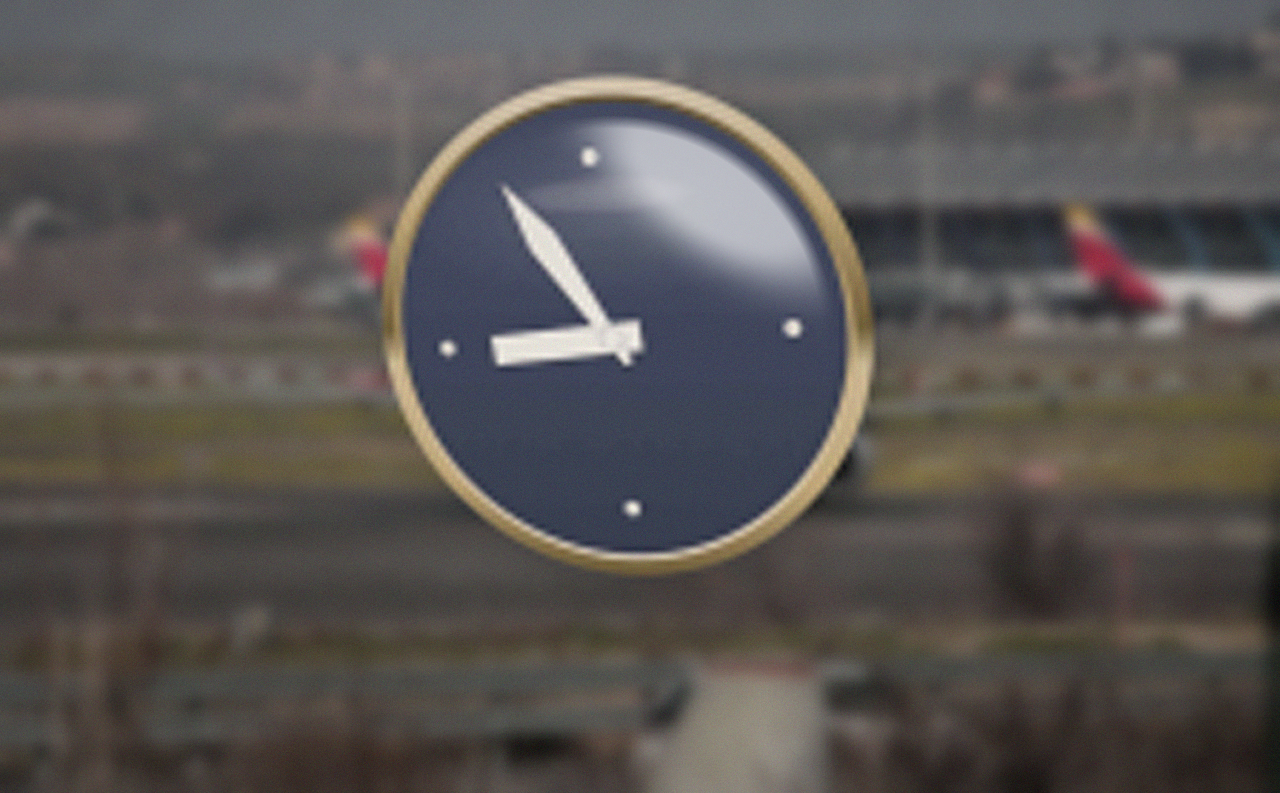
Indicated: 8,55
